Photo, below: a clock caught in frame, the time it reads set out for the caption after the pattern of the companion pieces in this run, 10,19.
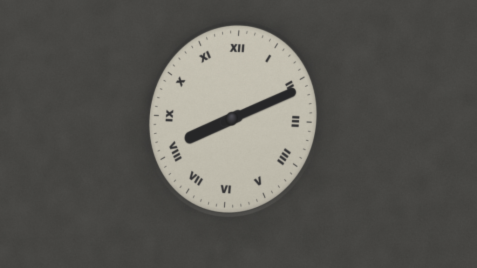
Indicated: 8,11
